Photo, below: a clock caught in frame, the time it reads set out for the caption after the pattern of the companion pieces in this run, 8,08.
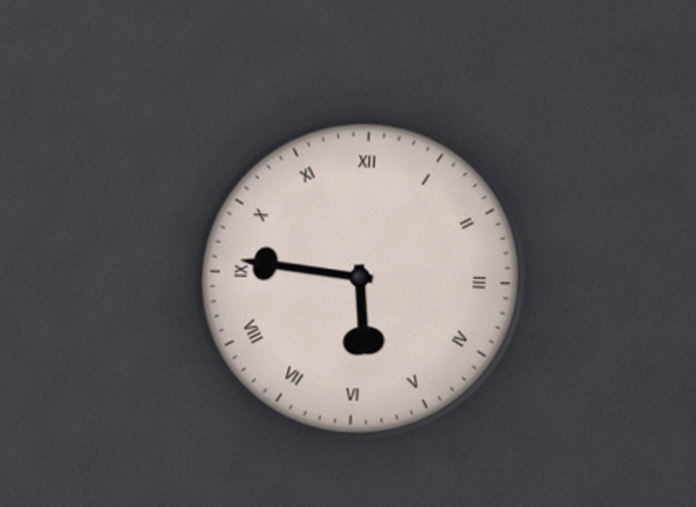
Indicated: 5,46
